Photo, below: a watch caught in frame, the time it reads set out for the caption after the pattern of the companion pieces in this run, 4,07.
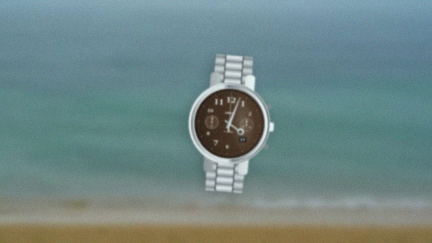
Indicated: 4,03
